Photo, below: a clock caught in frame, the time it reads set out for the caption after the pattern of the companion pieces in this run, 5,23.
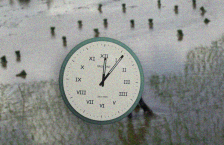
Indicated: 12,06
